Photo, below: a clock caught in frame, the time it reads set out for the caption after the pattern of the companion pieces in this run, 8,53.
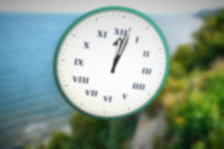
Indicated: 12,02
